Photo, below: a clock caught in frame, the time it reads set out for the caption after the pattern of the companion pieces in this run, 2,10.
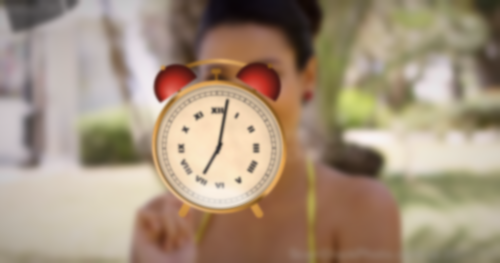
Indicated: 7,02
